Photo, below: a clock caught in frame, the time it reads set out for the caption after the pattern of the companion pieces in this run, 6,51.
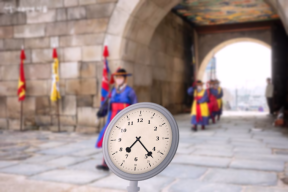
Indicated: 7,23
